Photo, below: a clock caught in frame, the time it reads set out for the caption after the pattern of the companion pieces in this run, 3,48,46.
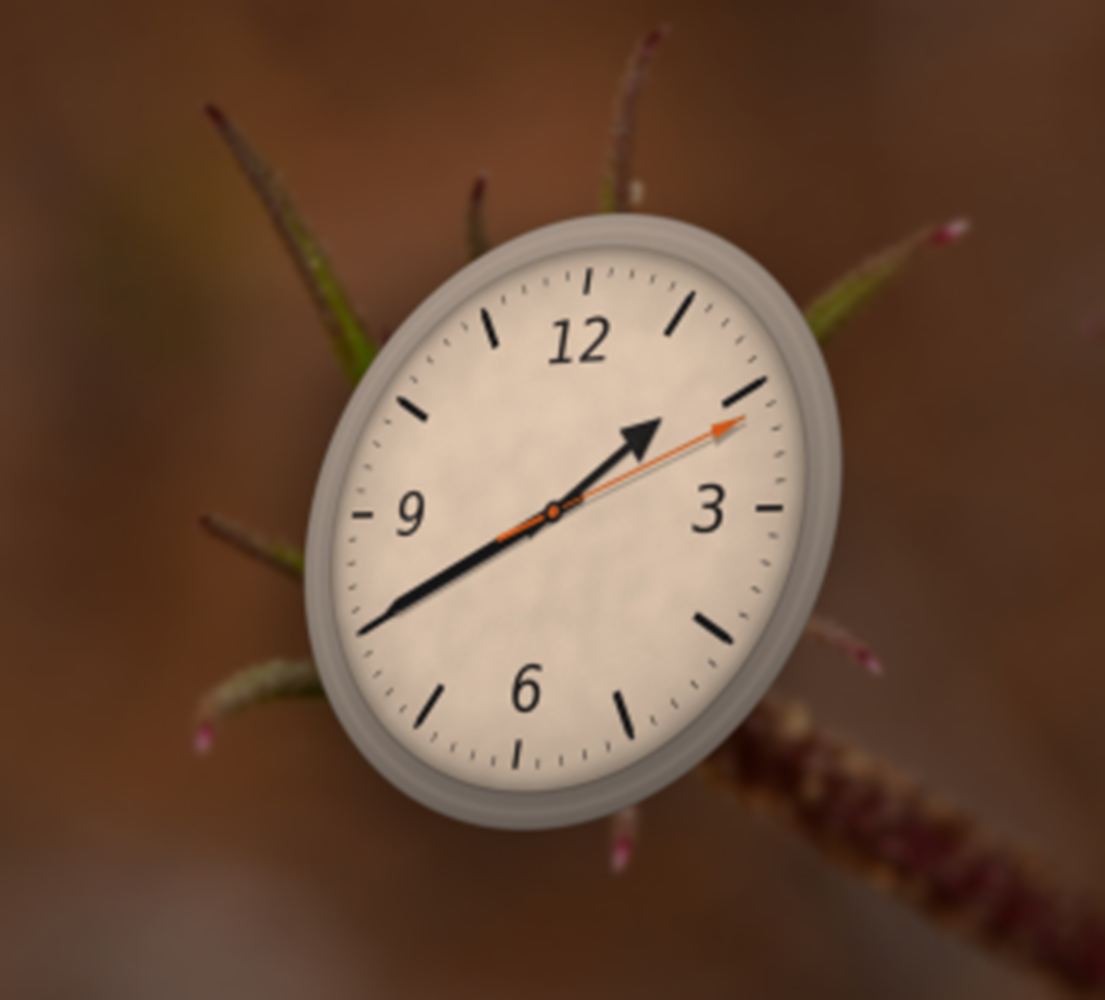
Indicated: 1,40,11
